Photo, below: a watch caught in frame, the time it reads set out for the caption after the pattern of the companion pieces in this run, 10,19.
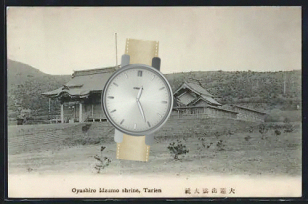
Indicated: 12,26
